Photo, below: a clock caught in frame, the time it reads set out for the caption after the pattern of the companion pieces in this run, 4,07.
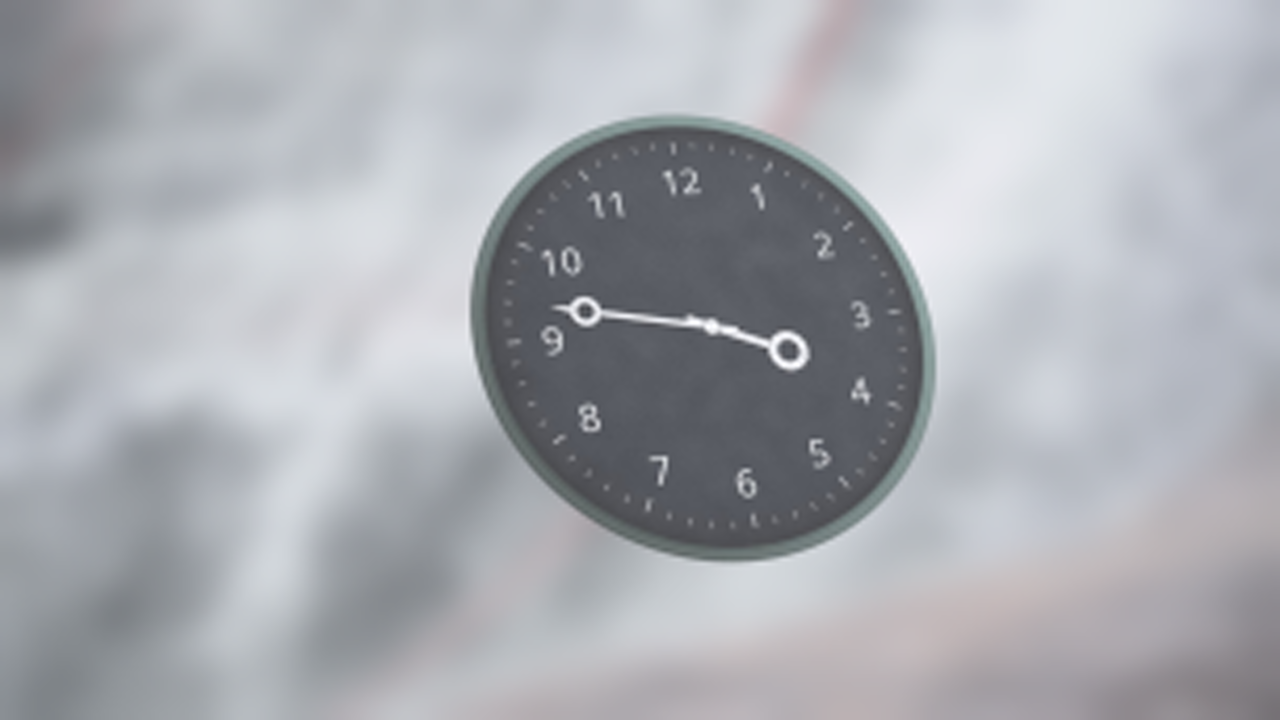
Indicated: 3,47
